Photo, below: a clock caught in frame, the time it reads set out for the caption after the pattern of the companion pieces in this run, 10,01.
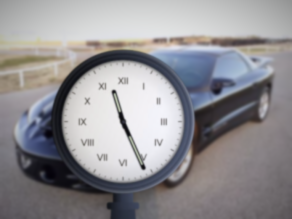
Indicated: 11,26
